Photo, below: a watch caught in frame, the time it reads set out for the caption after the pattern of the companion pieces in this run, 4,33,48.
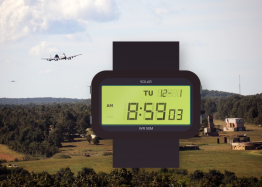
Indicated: 8,59,03
